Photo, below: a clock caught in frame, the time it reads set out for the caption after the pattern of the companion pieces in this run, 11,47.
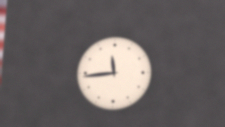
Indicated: 11,44
